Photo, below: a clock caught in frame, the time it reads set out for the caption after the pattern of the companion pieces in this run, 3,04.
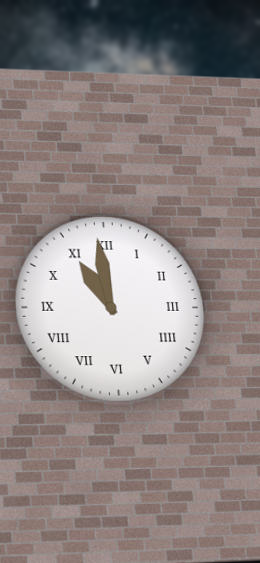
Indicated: 10,59
